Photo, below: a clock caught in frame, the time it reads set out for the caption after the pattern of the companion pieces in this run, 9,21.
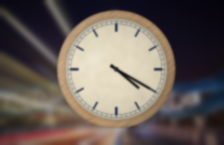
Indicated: 4,20
